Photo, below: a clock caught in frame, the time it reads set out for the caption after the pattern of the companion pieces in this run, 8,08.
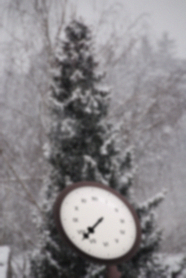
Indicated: 7,38
